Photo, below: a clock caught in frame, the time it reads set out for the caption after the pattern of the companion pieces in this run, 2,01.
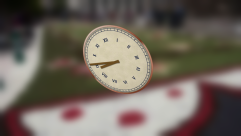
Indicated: 8,46
